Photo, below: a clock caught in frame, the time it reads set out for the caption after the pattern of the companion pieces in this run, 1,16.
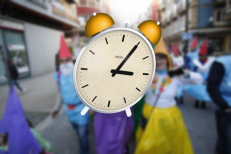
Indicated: 3,05
